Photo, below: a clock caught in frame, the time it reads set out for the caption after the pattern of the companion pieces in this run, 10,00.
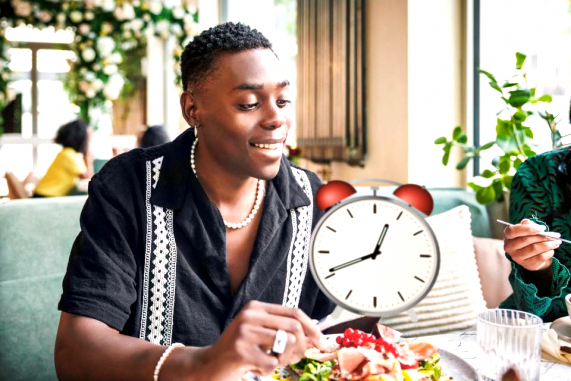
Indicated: 12,41
